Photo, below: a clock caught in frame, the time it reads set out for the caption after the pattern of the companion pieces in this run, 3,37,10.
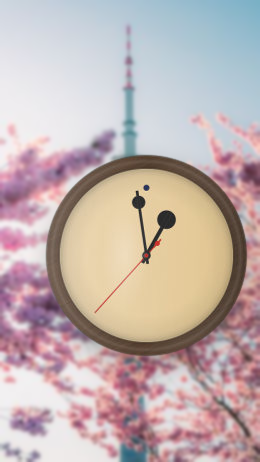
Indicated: 12,58,37
